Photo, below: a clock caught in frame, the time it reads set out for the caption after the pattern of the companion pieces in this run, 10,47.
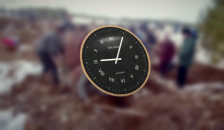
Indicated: 9,05
